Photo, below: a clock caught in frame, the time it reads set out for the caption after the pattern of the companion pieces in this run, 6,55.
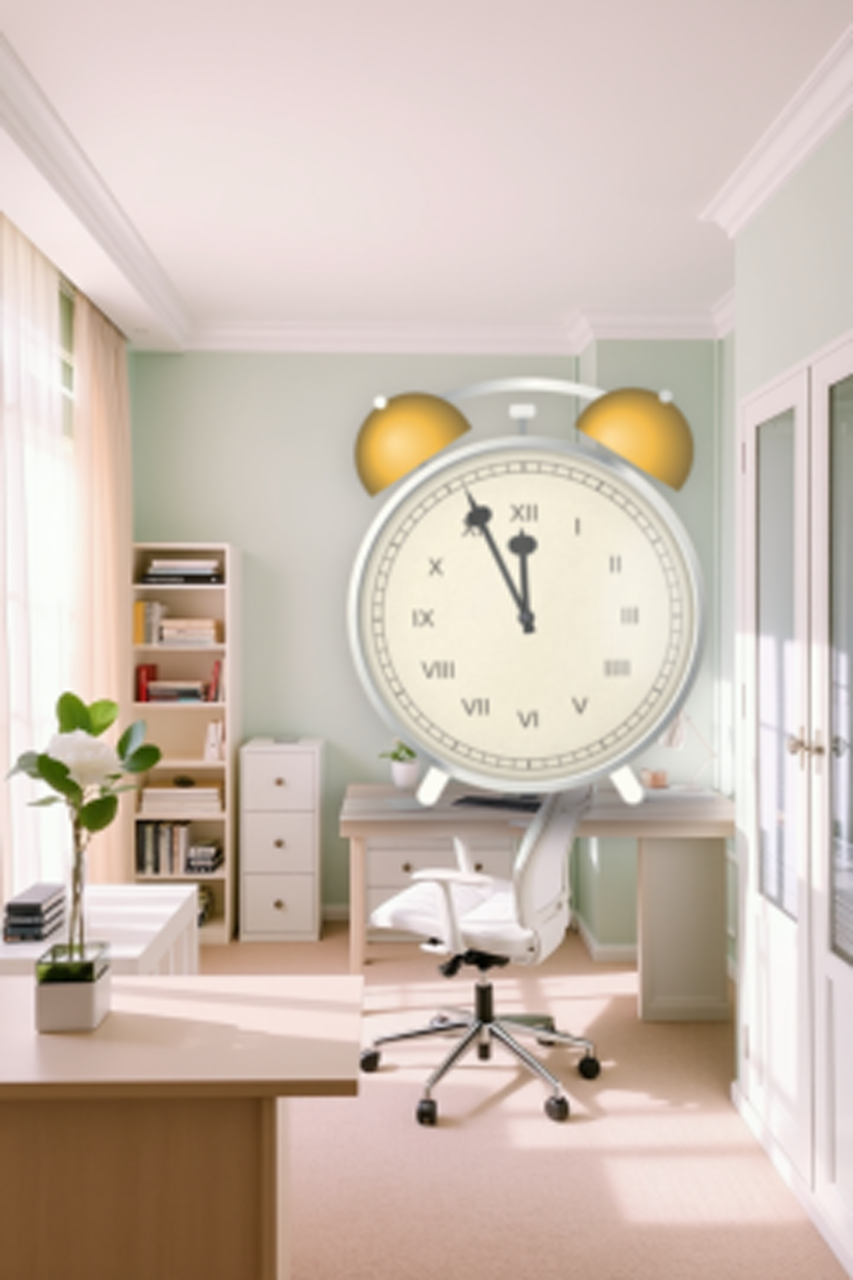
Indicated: 11,56
